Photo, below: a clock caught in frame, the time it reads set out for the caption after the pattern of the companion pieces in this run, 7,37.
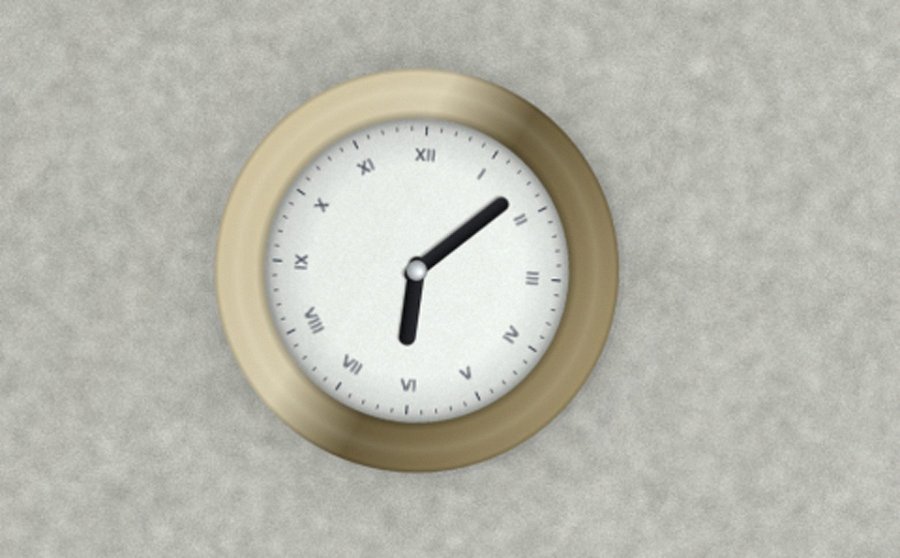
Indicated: 6,08
